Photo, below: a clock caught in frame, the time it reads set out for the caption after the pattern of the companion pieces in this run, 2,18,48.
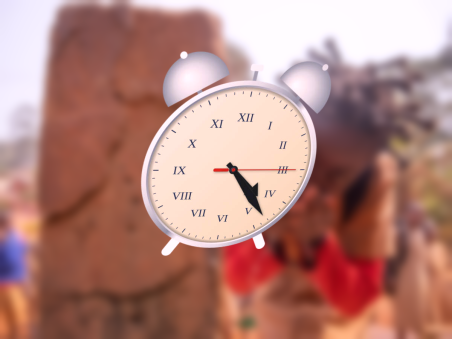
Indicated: 4,23,15
